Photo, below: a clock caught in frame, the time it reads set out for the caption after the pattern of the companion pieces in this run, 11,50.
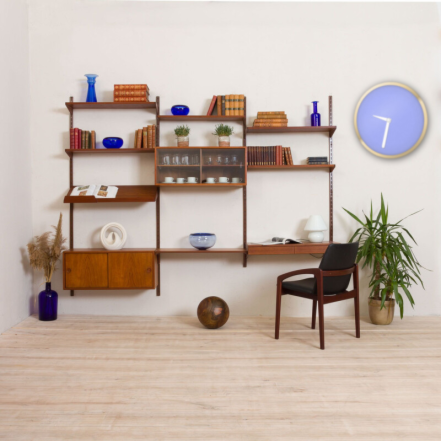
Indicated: 9,32
